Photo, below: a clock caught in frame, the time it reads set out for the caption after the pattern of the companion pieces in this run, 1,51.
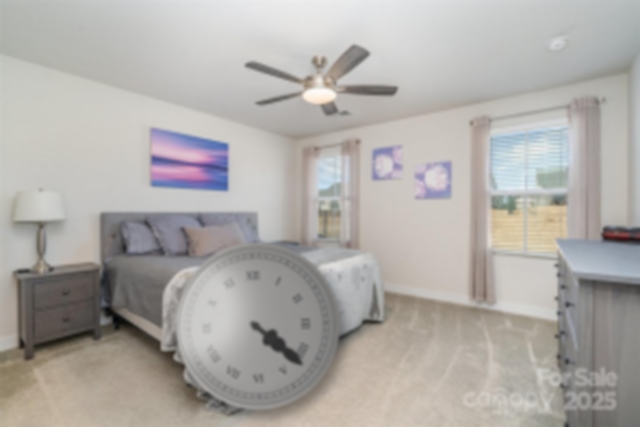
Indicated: 4,22
